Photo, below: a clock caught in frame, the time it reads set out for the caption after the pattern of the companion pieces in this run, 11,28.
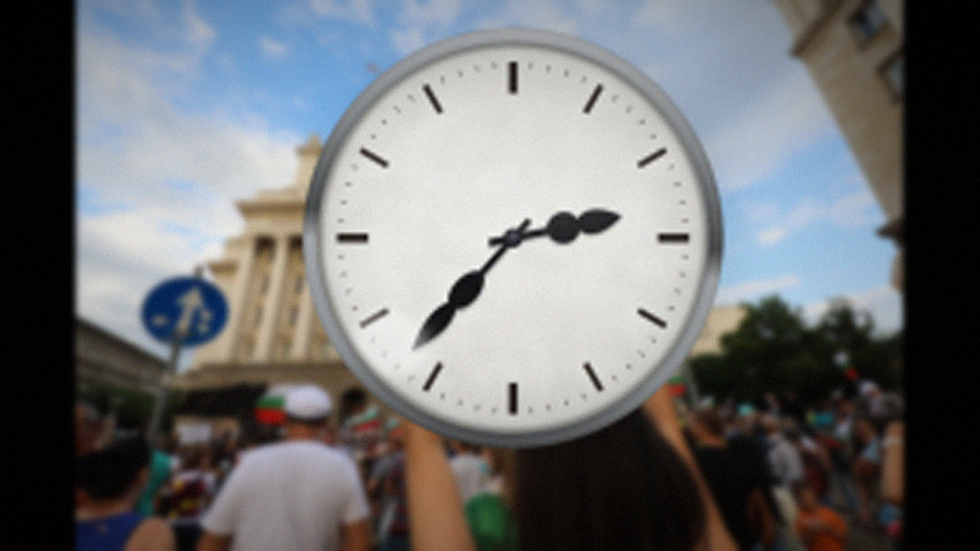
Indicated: 2,37
